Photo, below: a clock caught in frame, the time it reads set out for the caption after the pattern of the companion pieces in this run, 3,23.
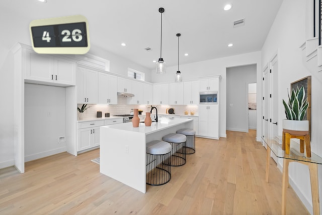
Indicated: 4,26
